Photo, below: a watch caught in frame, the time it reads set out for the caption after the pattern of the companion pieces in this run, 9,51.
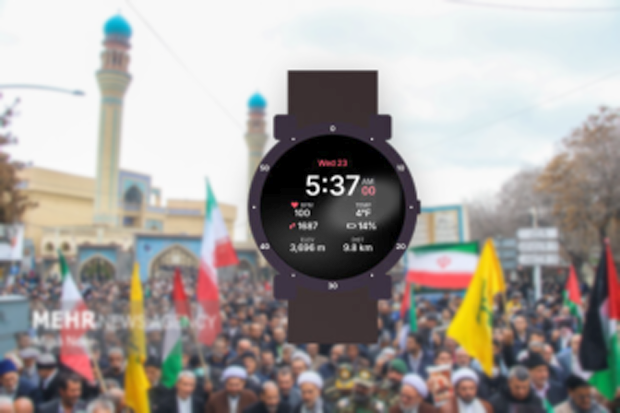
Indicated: 5,37
